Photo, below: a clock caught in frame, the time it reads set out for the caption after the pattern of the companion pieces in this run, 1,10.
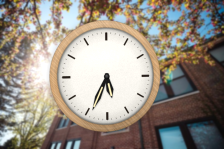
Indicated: 5,34
